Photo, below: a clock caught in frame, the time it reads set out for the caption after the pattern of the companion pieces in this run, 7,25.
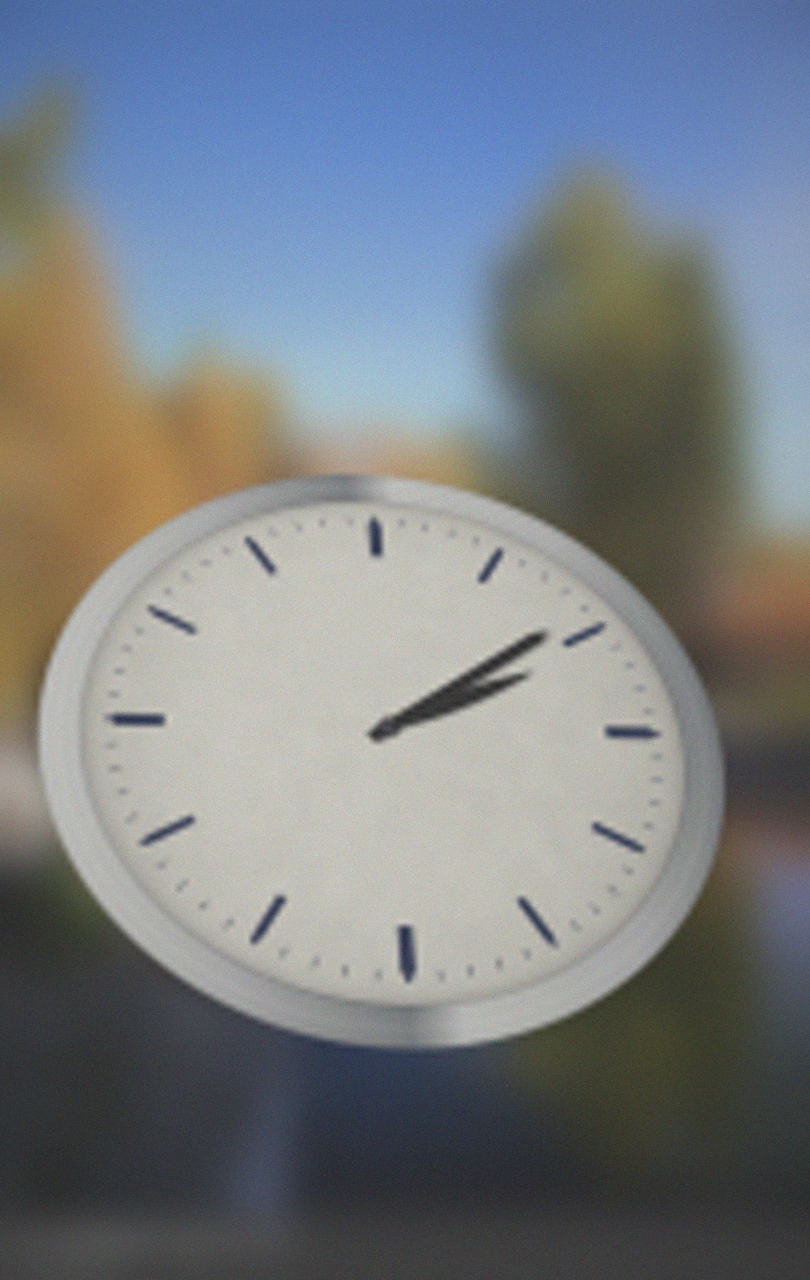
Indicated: 2,09
